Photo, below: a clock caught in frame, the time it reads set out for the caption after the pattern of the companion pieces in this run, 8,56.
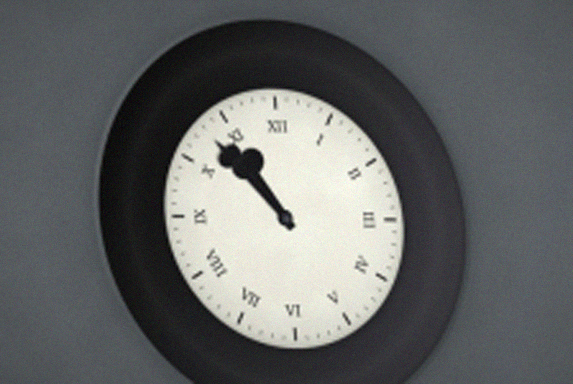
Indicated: 10,53
